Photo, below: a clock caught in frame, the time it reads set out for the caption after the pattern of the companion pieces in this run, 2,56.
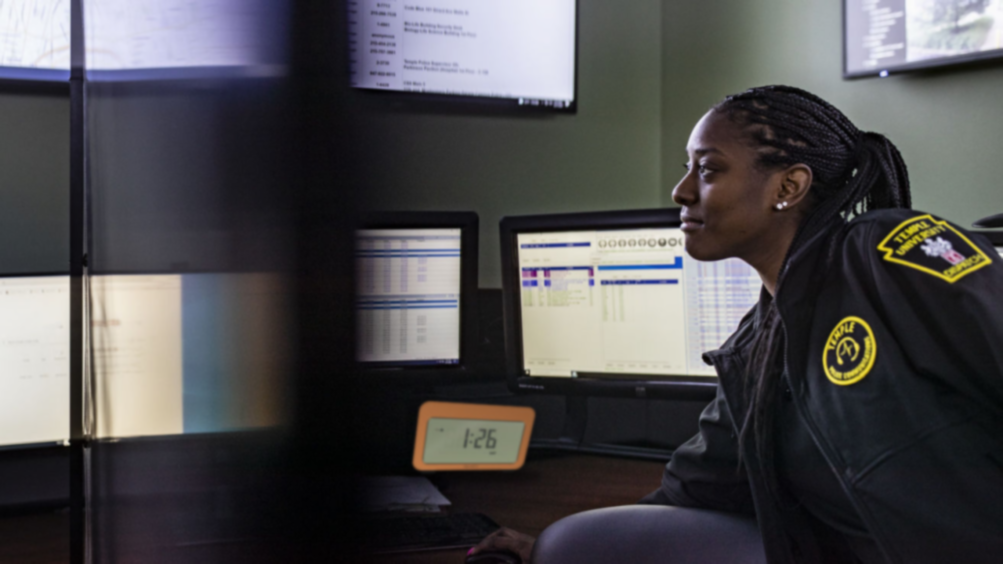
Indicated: 1,26
